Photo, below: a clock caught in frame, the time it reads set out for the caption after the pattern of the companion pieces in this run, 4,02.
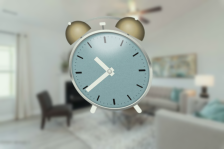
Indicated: 10,39
